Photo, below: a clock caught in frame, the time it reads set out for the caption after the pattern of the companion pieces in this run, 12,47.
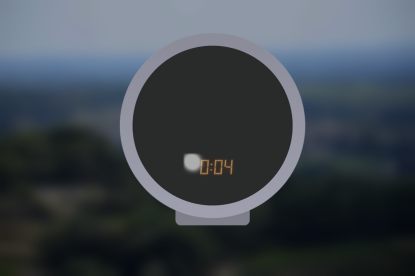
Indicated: 0,04
